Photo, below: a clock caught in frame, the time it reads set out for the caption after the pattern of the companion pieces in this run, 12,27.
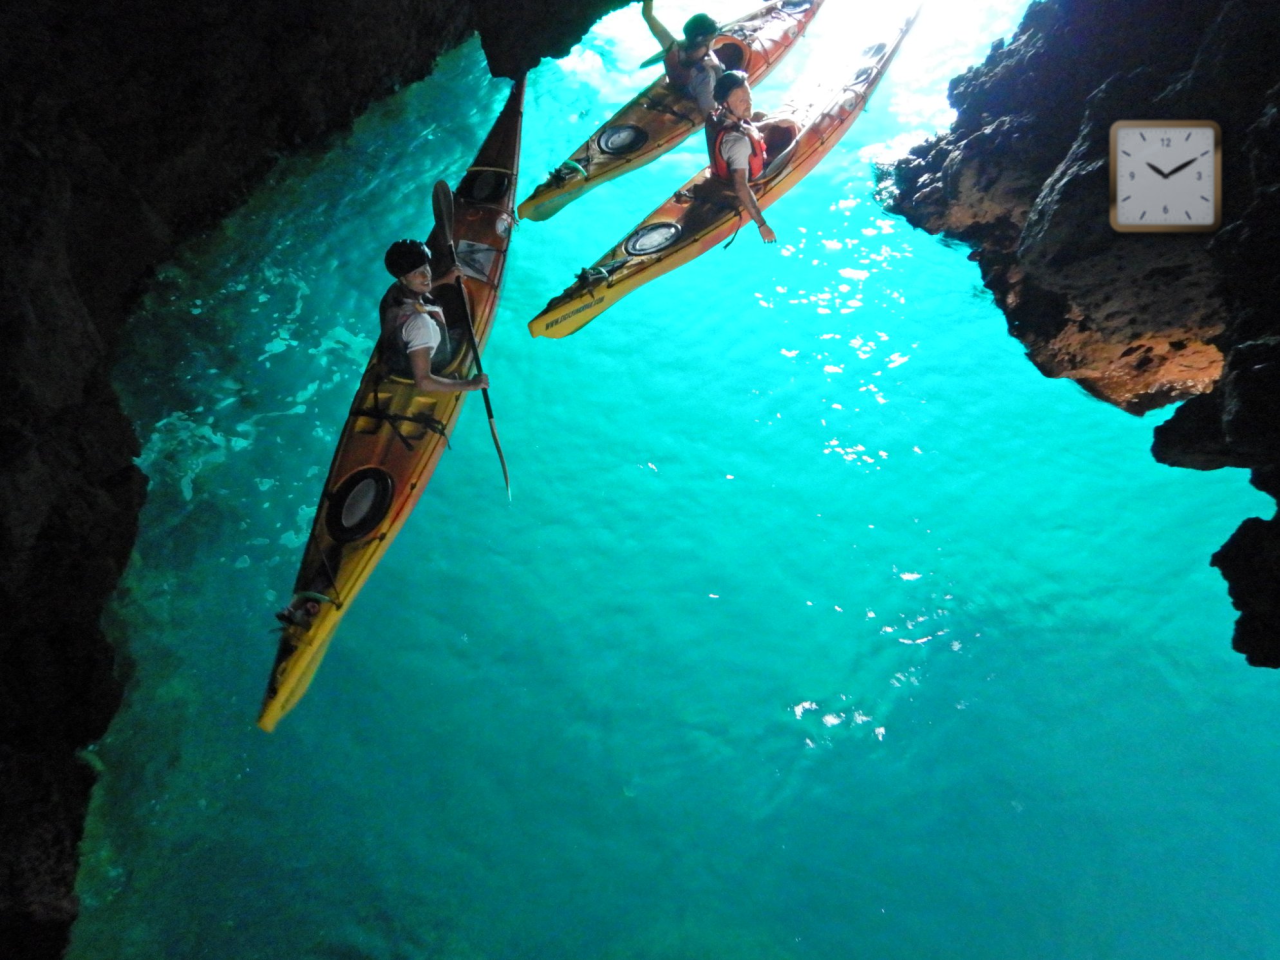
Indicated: 10,10
